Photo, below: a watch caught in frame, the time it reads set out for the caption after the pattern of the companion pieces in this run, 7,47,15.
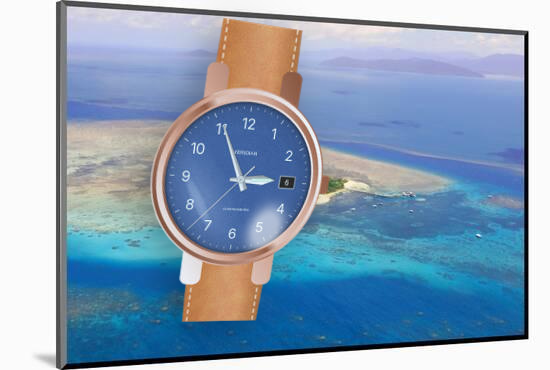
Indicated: 2,55,37
